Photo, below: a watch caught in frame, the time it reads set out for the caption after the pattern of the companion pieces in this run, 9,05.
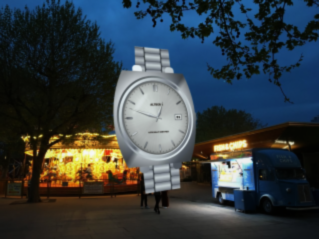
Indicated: 12,48
